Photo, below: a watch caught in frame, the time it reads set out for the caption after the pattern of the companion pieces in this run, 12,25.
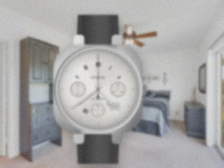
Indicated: 4,39
